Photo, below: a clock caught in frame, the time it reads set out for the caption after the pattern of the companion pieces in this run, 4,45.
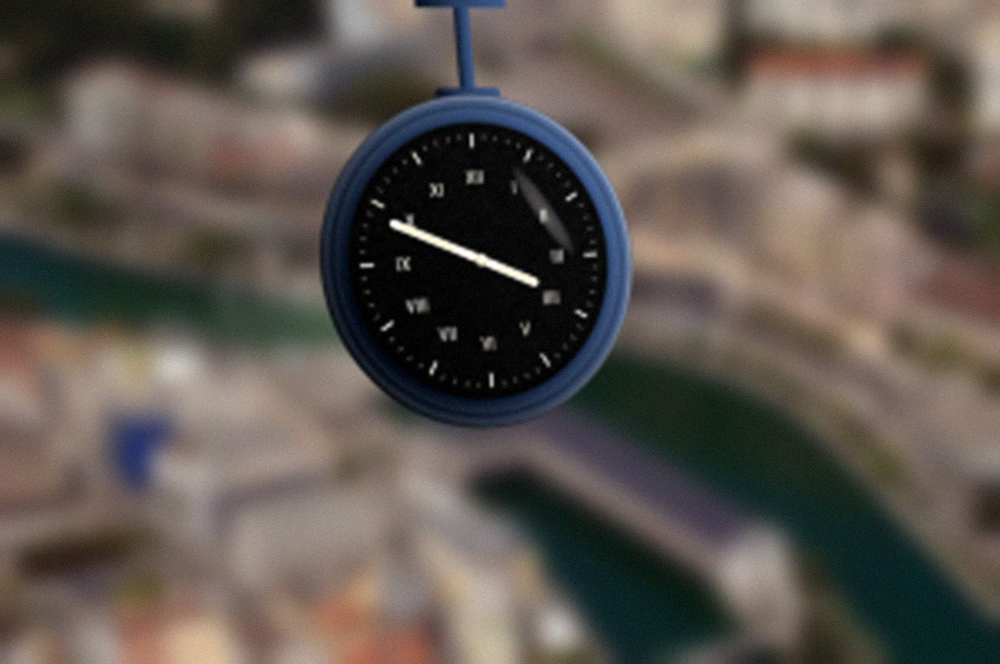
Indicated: 3,49
